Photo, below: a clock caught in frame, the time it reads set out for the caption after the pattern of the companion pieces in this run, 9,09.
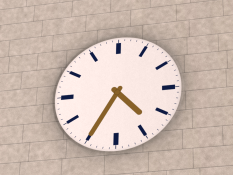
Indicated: 4,35
